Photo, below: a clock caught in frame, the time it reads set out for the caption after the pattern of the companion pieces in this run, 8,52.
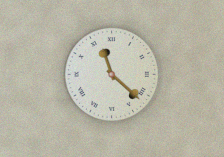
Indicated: 11,22
